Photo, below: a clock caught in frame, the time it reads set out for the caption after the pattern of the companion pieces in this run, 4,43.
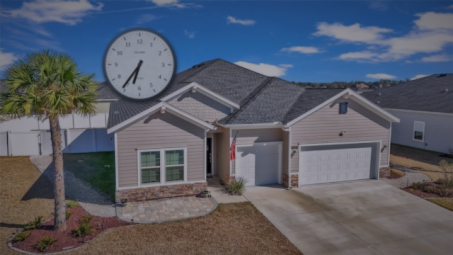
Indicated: 6,36
